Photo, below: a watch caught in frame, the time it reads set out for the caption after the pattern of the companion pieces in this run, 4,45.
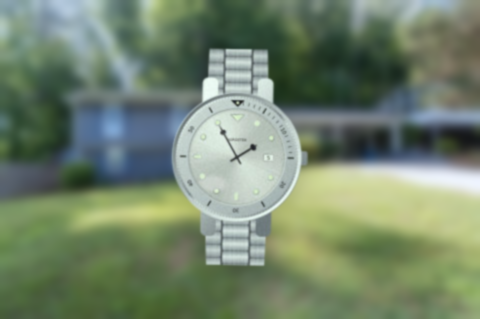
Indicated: 1,55
